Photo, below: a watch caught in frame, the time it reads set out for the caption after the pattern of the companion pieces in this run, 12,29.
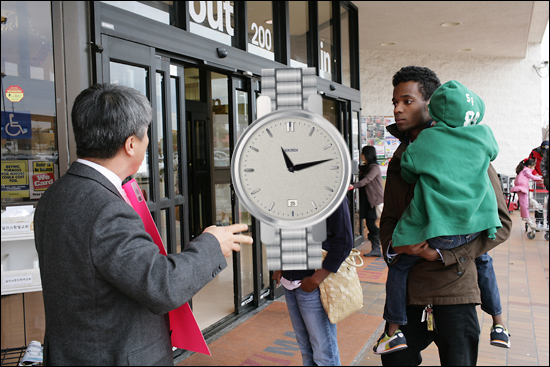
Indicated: 11,13
